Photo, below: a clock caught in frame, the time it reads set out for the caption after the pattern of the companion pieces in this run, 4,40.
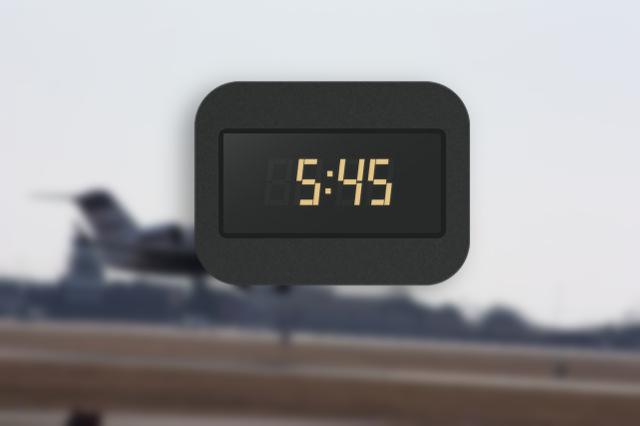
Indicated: 5,45
